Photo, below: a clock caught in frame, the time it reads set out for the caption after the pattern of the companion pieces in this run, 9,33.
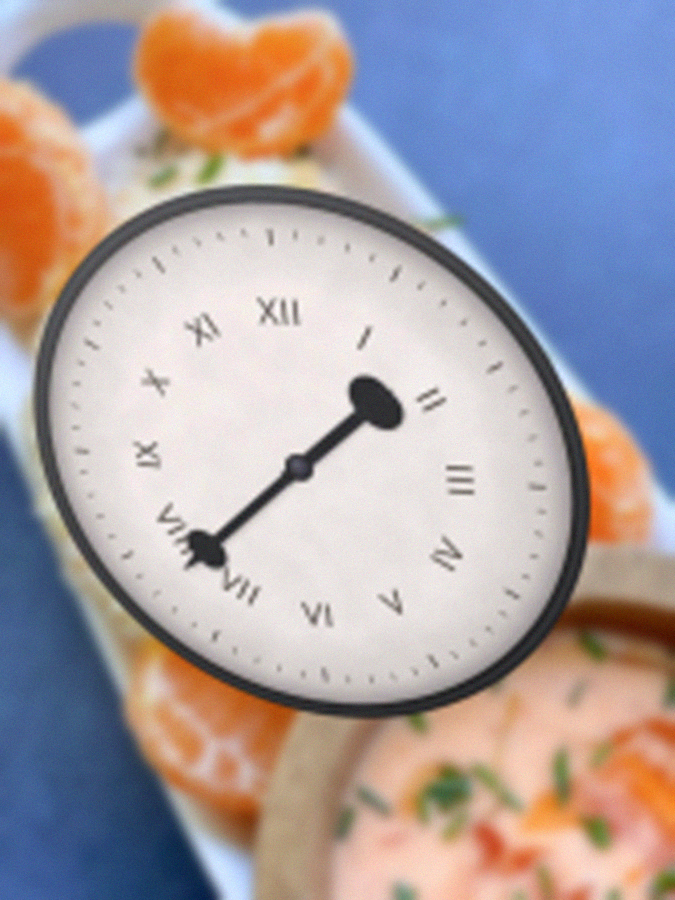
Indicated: 1,38
